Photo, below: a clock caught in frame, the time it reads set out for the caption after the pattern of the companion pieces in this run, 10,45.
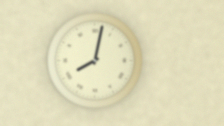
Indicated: 8,02
